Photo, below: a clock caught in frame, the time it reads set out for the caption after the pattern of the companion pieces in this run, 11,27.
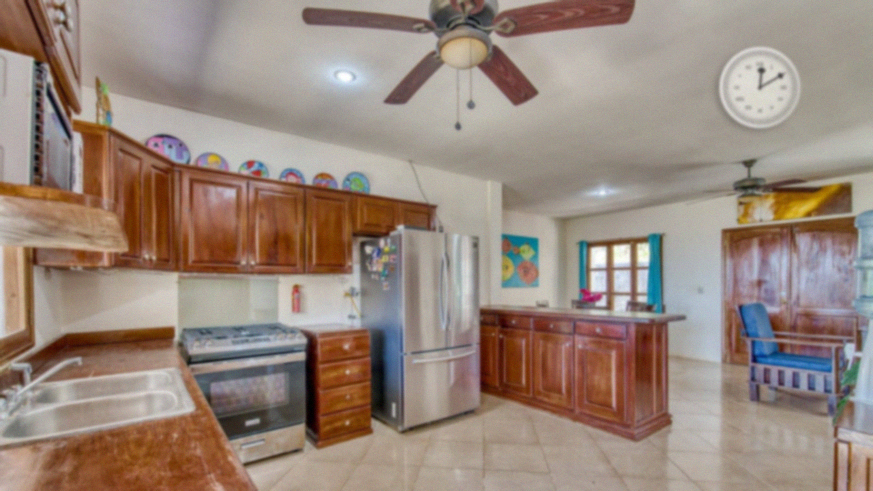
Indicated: 12,10
